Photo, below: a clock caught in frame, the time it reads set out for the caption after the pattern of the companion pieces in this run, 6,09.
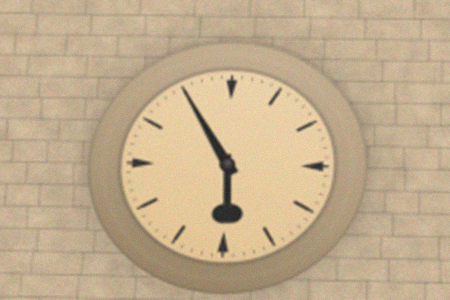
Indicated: 5,55
